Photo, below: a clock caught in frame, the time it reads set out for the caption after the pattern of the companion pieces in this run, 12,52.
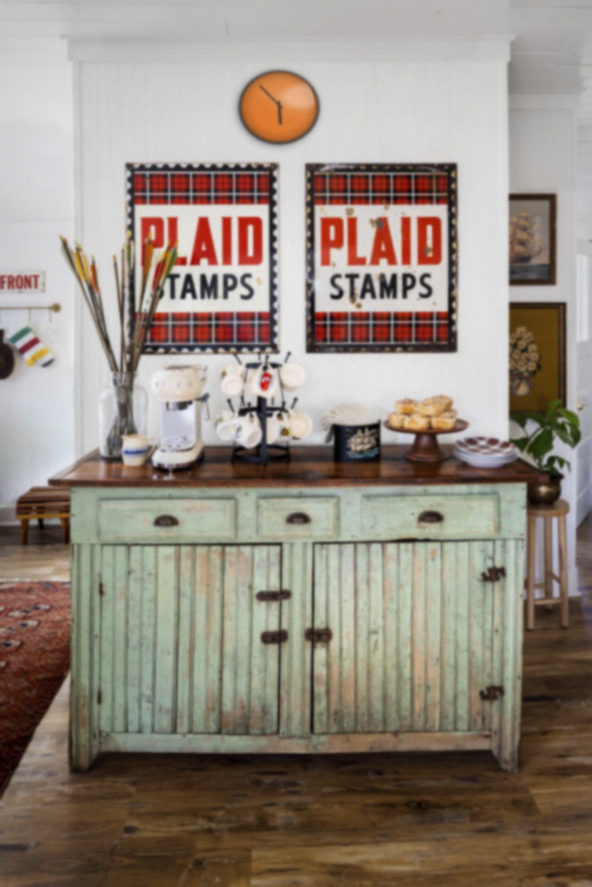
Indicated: 5,53
